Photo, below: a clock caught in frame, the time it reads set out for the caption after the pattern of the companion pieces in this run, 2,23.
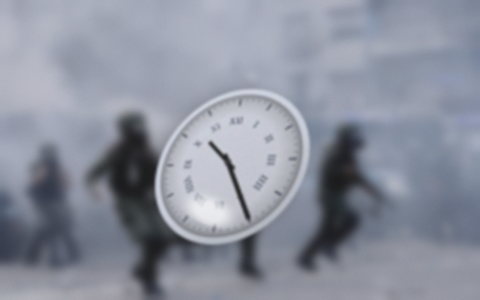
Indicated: 10,25
